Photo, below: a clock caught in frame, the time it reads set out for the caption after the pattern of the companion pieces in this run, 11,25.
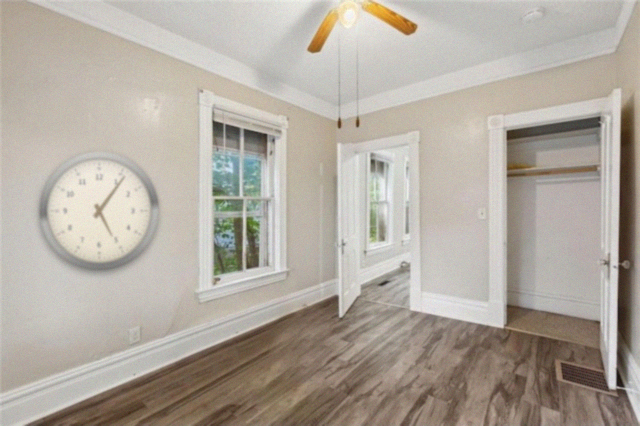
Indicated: 5,06
